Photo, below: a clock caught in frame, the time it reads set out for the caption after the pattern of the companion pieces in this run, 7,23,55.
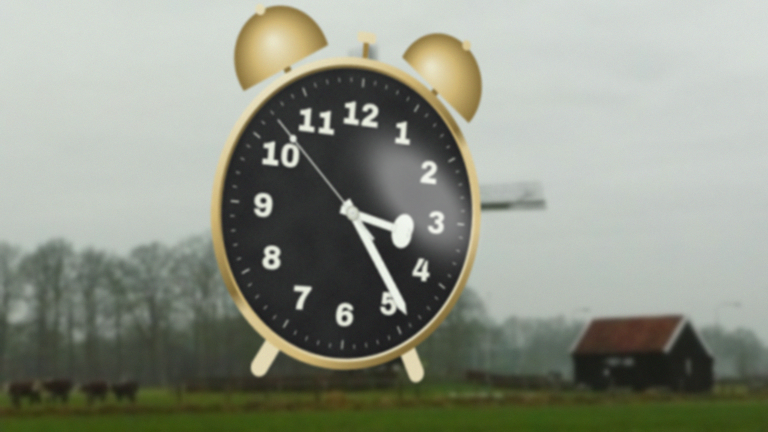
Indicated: 3,23,52
